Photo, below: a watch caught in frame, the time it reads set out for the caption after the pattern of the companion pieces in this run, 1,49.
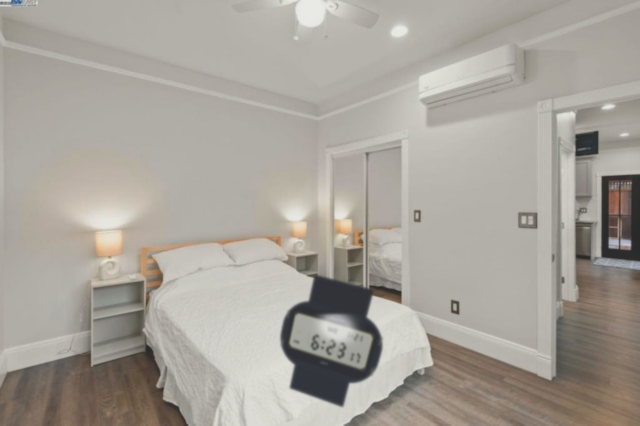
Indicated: 6,23
